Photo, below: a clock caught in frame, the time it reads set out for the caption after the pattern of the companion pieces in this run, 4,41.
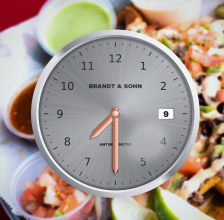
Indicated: 7,30
